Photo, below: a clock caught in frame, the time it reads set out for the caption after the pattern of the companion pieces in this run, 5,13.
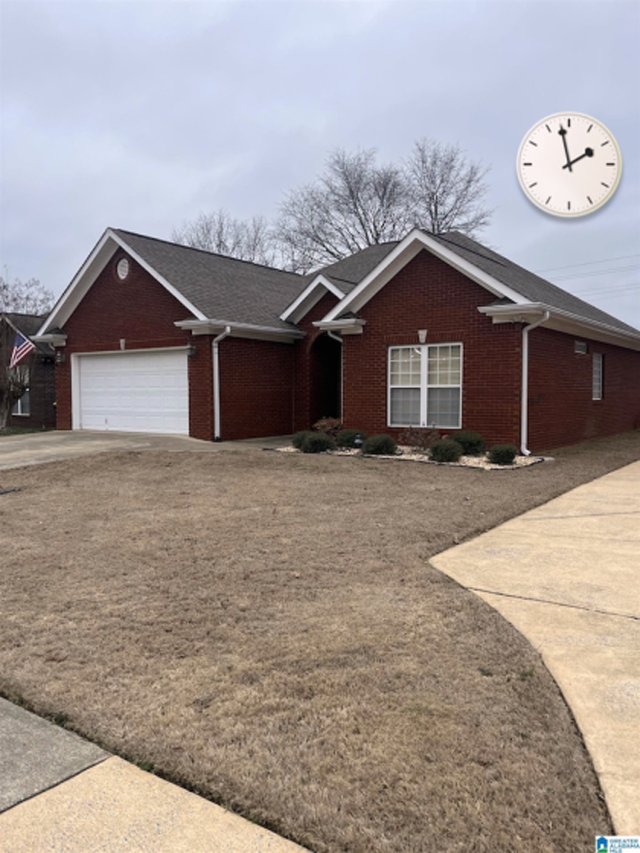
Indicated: 1,58
